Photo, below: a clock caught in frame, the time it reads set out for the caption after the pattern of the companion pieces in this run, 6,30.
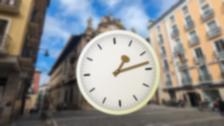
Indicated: 1,13
